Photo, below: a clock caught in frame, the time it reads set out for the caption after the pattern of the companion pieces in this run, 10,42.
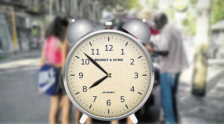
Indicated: 7,52
